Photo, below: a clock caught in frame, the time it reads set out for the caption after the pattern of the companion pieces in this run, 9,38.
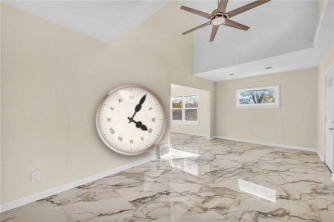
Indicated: 4,05
